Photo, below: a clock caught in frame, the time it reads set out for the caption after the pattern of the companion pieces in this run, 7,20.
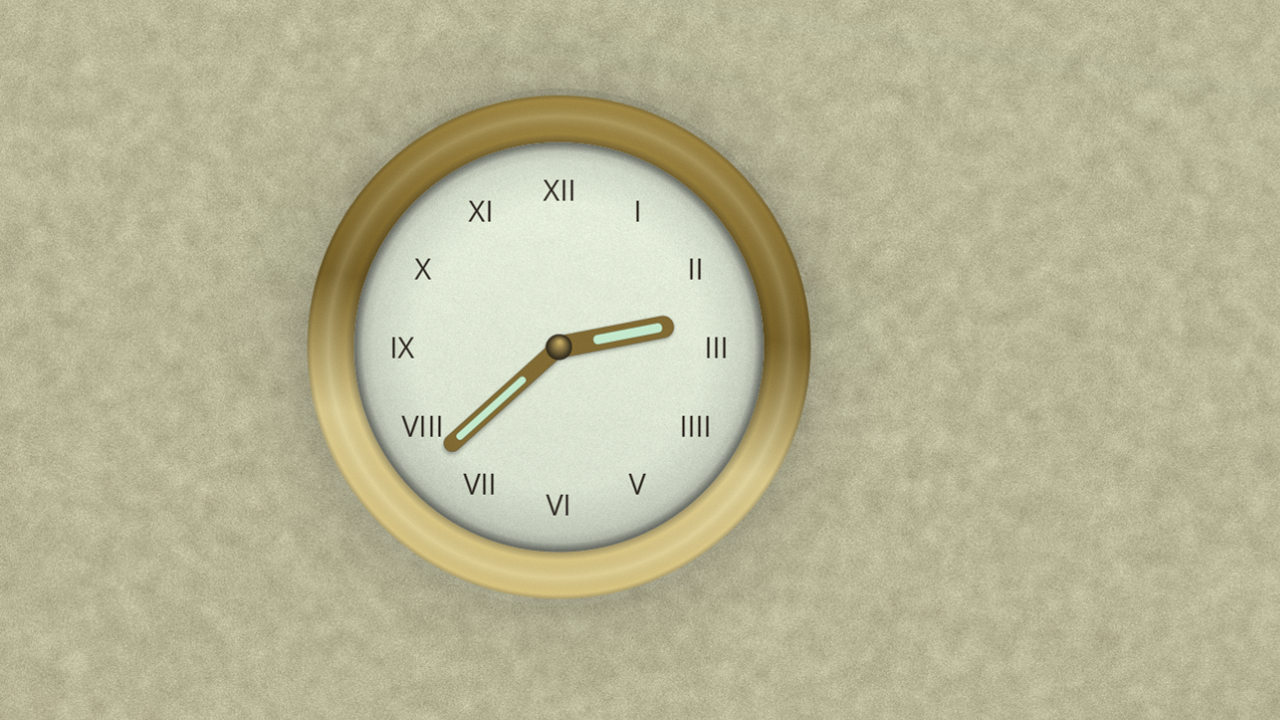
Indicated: 2,38
